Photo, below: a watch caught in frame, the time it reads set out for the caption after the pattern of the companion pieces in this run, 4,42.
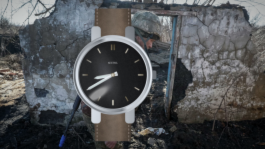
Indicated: 8,40
